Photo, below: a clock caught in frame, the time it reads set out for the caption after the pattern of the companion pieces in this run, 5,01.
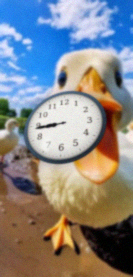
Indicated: 8,44
